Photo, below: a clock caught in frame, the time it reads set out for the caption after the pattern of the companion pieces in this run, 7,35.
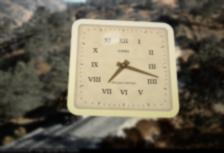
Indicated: 7,18
